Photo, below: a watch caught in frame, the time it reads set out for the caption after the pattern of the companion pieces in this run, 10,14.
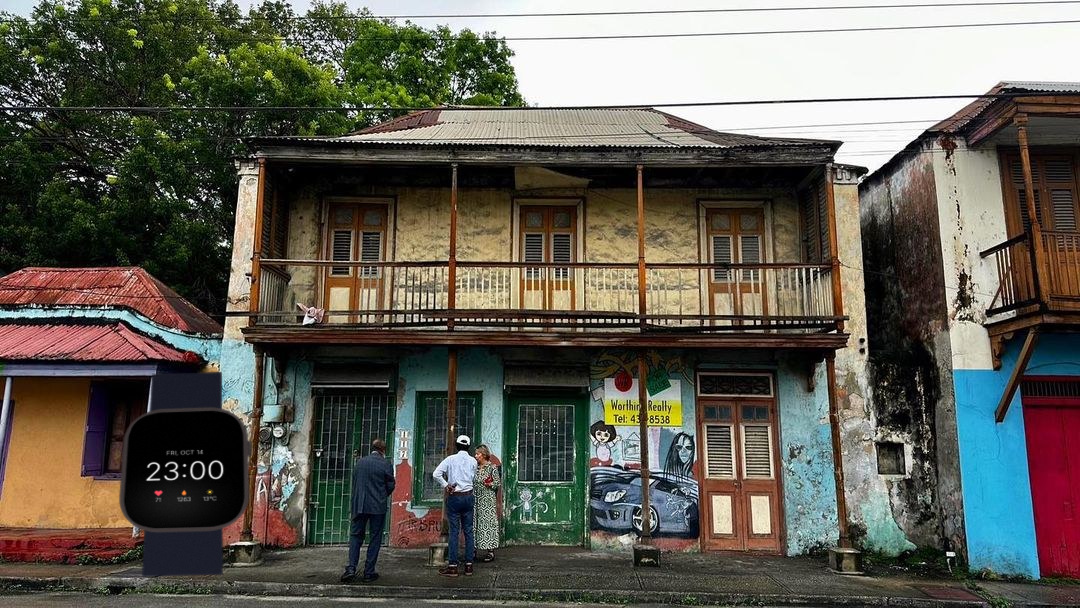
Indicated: 23,00
